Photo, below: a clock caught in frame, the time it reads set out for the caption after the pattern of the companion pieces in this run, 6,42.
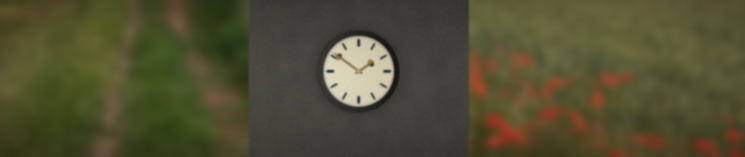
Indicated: 1,51
